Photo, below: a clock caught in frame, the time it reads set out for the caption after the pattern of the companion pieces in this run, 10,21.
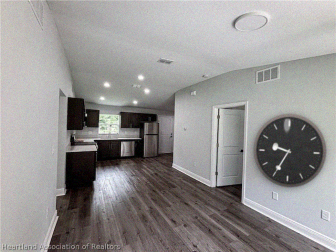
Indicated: 9,35
